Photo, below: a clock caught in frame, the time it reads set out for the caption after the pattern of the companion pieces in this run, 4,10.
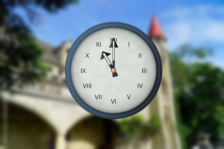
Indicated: 11,00
